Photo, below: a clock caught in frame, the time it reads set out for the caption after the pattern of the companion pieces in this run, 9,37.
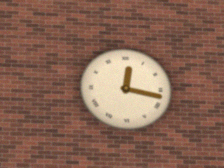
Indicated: 12,17
